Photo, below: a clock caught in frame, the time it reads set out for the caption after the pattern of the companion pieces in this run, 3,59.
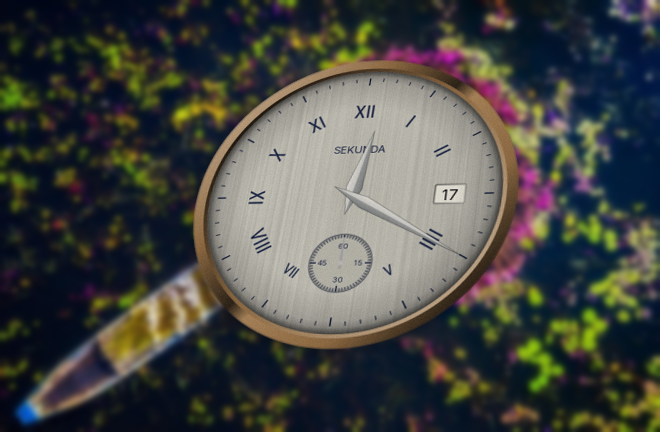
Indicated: 12,20
